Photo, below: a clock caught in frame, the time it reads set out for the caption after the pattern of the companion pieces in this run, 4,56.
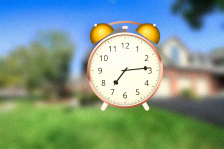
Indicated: 7,14
